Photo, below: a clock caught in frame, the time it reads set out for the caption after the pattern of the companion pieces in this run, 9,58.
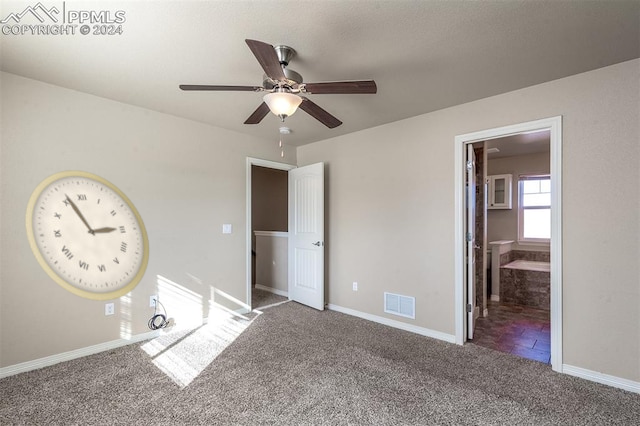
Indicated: 2,56
